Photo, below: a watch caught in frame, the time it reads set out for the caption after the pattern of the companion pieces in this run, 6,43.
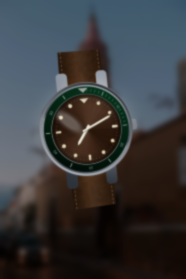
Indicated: 7,11
